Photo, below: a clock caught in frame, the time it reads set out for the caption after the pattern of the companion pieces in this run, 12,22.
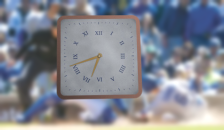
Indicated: 6,42
